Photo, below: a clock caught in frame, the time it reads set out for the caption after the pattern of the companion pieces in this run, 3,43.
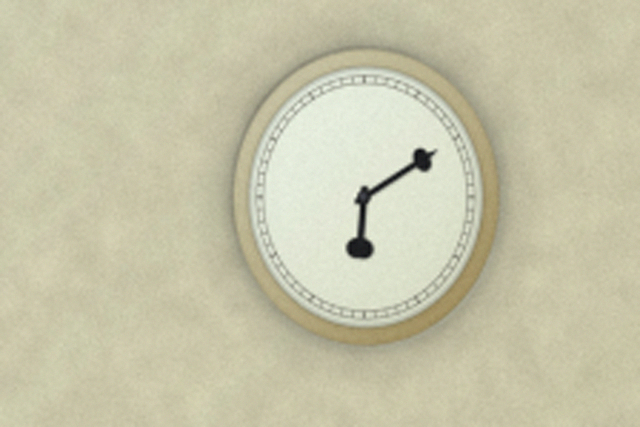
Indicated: 6,10
